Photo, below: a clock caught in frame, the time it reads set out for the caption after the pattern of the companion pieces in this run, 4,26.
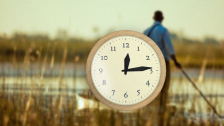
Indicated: 12,14
